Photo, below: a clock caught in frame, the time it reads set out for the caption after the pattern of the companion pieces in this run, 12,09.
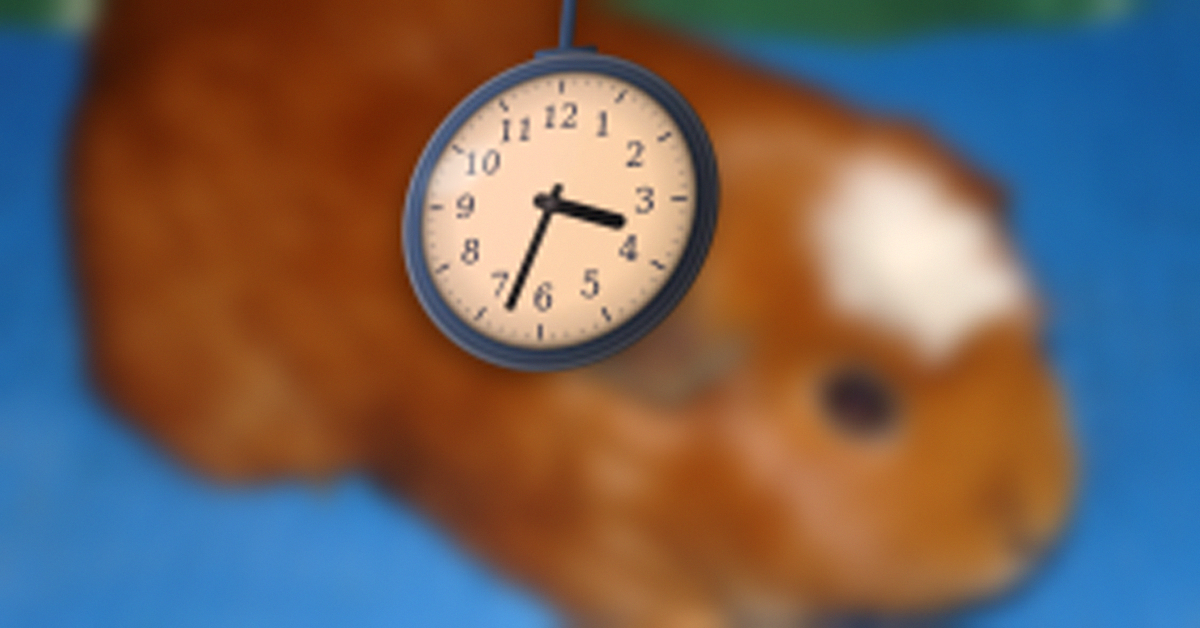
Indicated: 3,33
